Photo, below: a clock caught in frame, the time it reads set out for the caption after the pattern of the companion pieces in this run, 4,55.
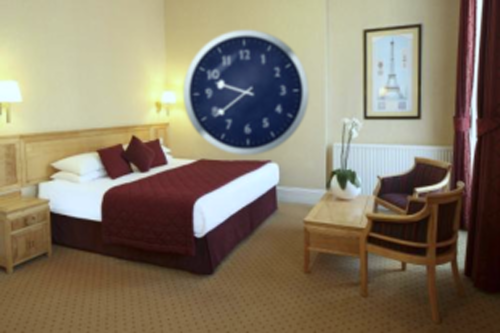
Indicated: 9,39
